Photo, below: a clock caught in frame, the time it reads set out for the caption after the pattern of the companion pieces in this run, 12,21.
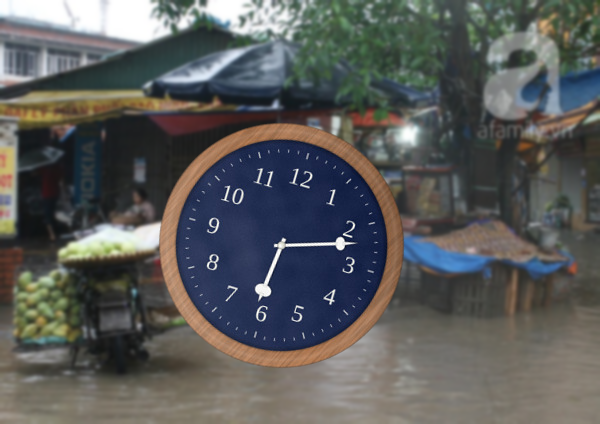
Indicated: 6,12
